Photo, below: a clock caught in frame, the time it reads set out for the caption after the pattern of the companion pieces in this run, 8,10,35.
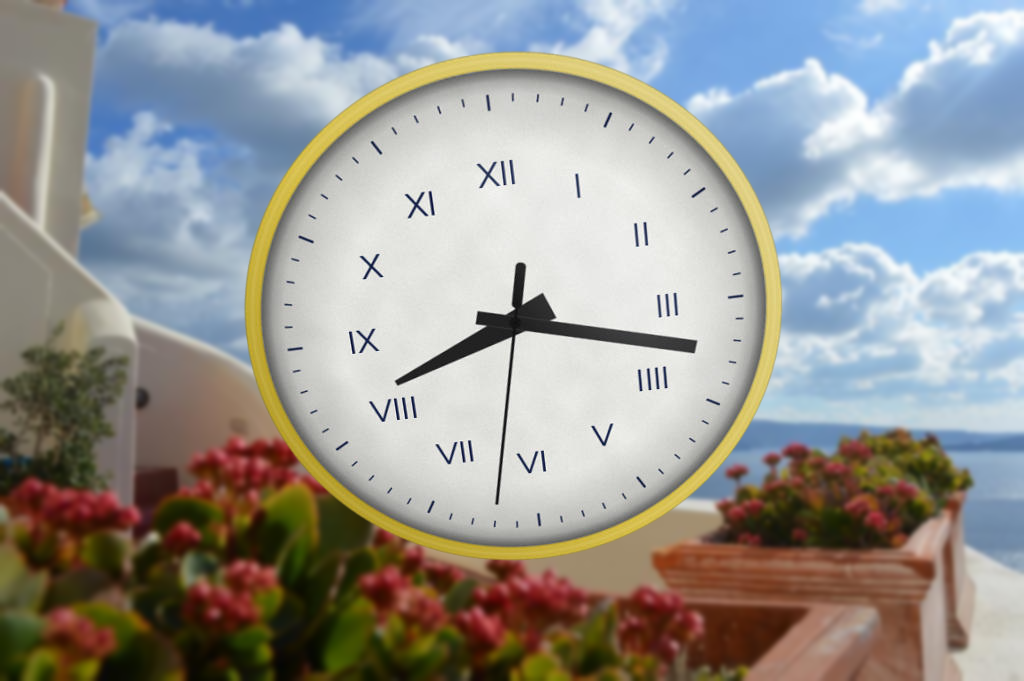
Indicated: 8,17,32
